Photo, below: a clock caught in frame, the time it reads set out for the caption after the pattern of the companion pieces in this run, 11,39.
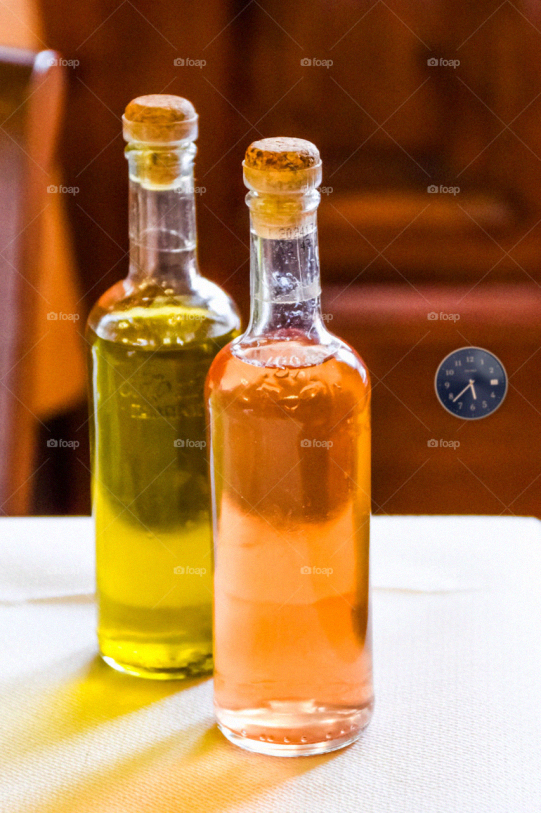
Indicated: 5,38
